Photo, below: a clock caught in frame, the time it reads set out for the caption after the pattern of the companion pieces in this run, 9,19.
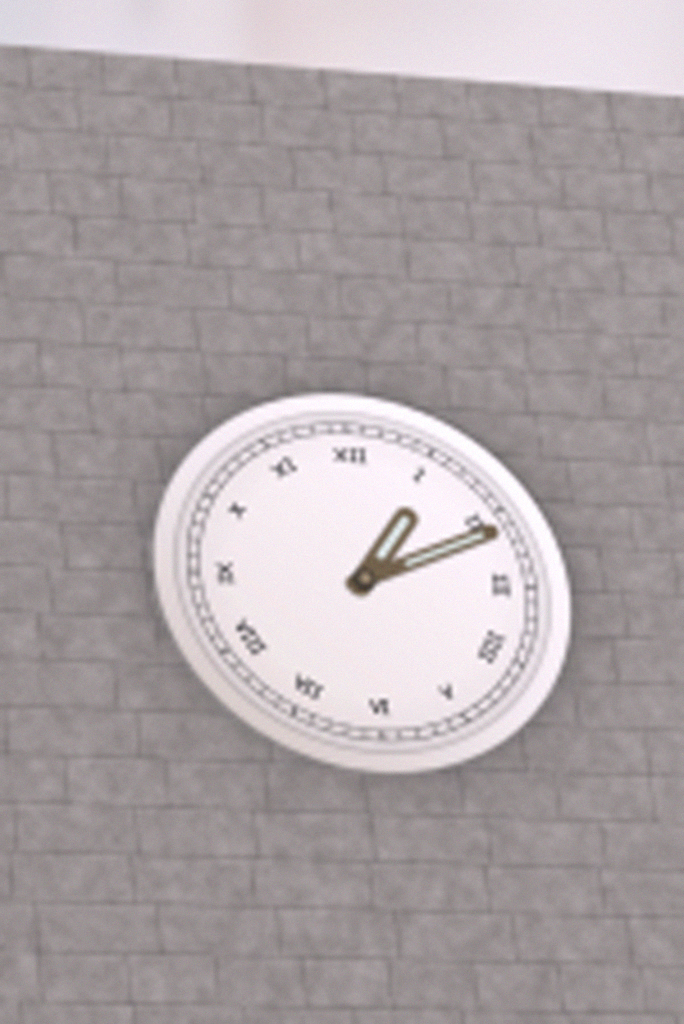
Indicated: 1,11
